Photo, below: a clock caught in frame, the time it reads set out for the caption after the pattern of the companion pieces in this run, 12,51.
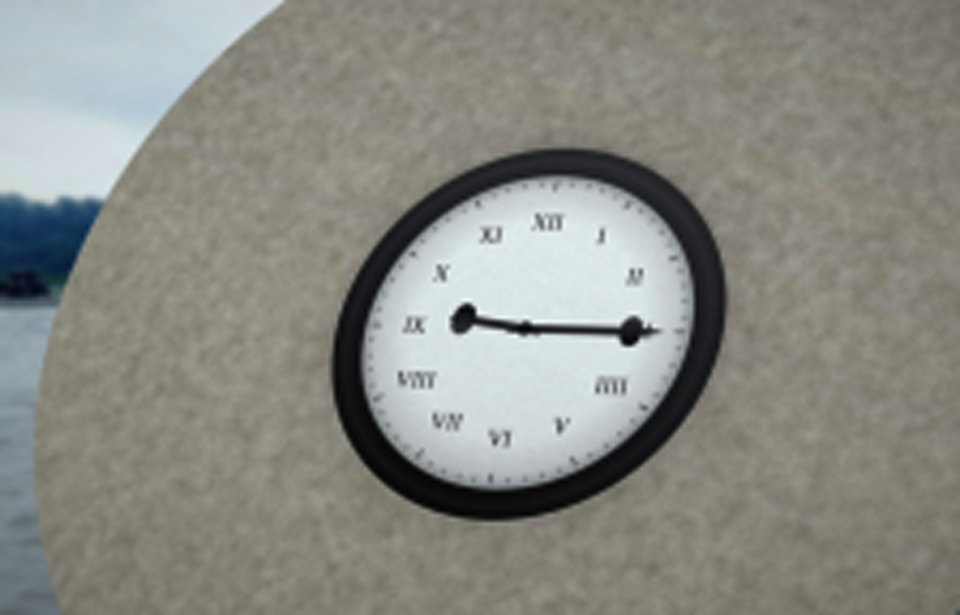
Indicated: 9,15
